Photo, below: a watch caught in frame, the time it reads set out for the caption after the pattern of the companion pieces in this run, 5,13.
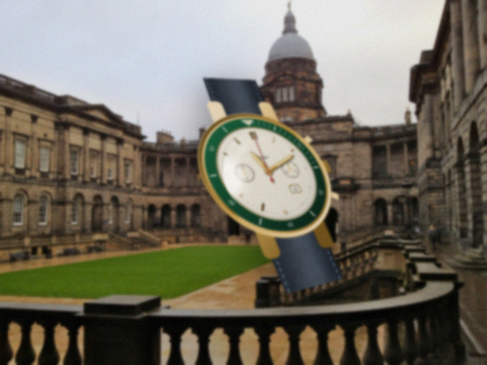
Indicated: 11,11
